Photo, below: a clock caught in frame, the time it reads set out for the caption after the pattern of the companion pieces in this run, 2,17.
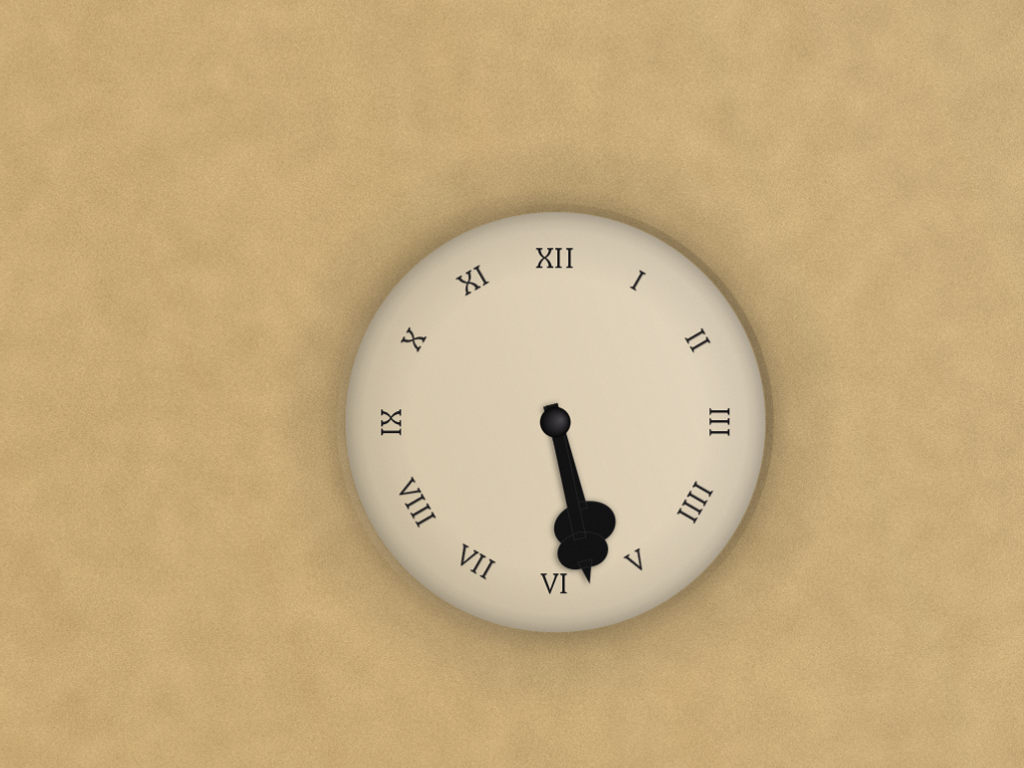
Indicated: 5,28
